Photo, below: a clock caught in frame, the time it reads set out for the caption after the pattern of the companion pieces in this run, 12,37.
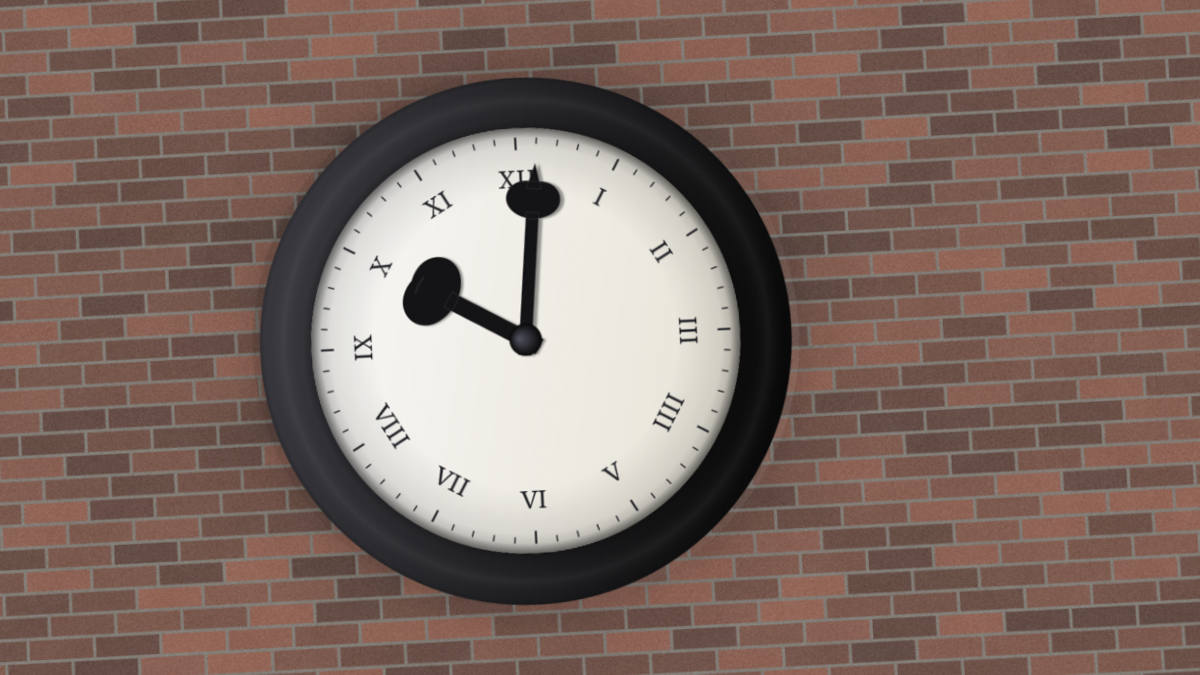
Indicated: 10,01
